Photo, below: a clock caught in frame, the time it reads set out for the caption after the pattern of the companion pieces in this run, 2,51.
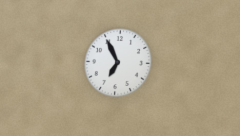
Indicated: 6,55
